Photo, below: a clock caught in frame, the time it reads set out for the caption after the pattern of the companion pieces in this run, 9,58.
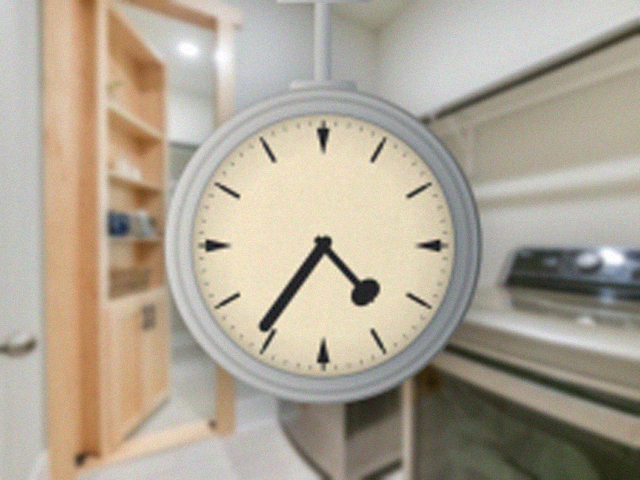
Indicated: 4,36
